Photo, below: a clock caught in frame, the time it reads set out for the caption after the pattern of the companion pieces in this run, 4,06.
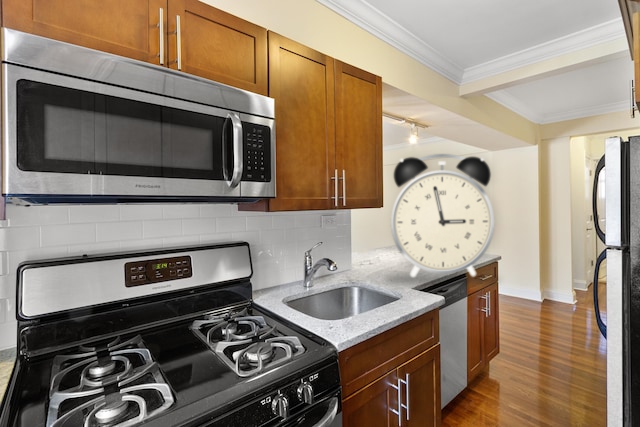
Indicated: 2,58
